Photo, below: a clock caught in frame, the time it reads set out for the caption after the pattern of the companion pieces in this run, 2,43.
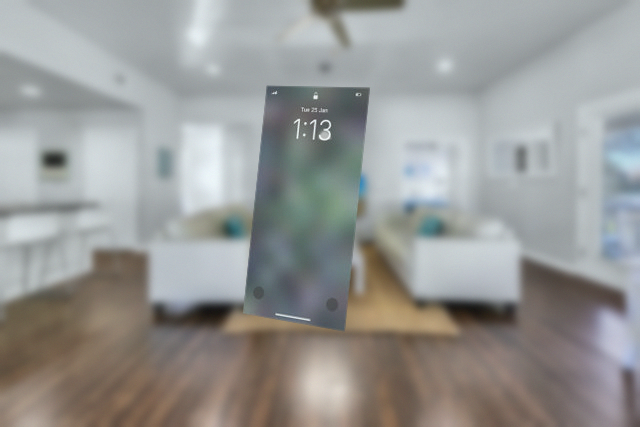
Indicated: 1,13
